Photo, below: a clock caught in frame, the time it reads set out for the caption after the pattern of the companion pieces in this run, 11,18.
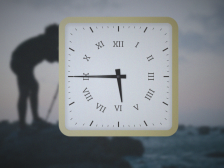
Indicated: 5,45
